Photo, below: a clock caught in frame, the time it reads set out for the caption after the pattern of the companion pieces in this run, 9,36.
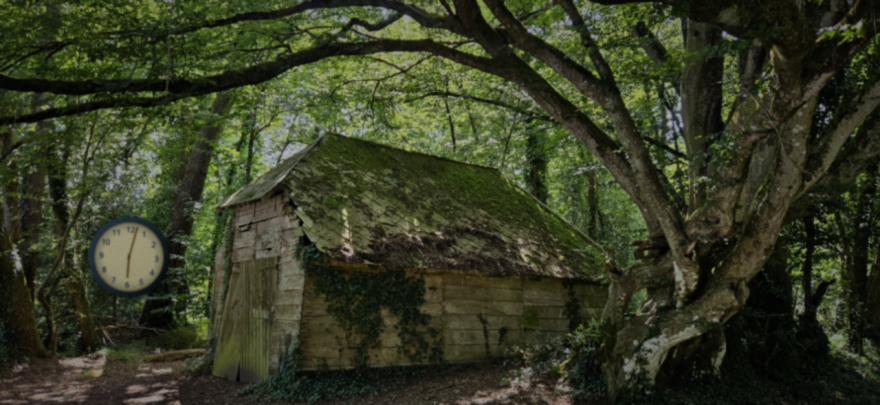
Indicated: 6,02
